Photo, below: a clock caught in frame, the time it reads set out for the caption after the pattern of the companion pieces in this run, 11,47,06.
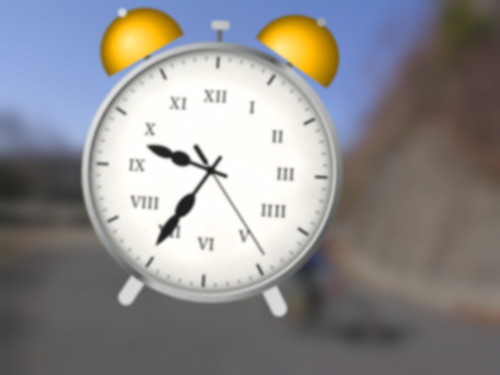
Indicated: 9,35,24
